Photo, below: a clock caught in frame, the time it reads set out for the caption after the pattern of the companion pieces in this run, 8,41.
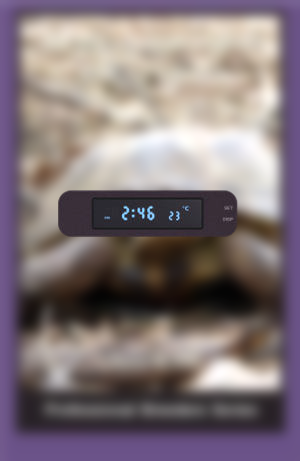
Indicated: 2,46
